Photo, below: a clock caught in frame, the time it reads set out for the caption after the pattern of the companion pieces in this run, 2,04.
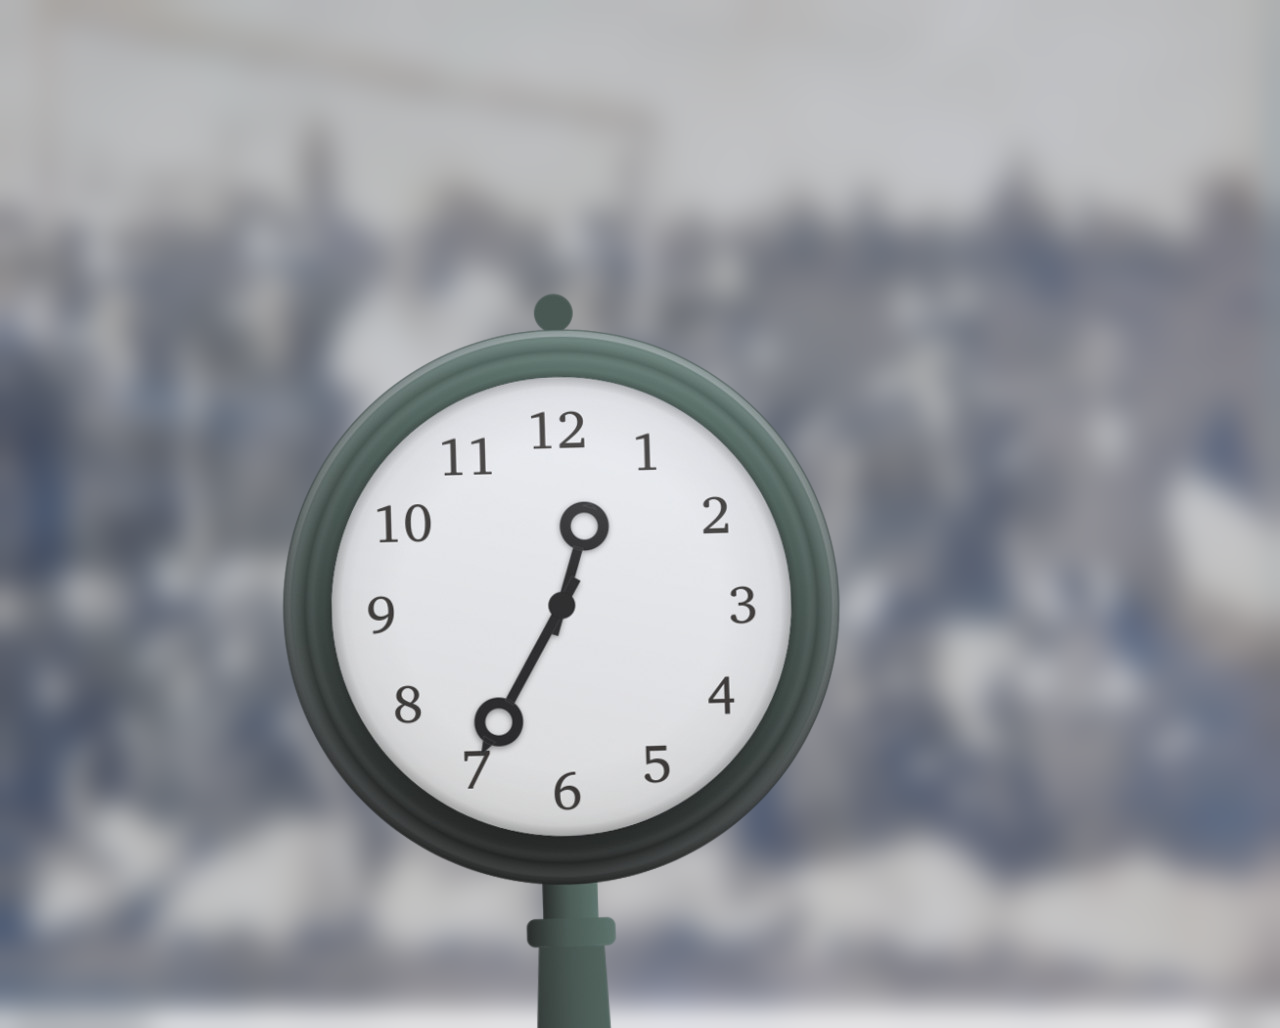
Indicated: 12,35
